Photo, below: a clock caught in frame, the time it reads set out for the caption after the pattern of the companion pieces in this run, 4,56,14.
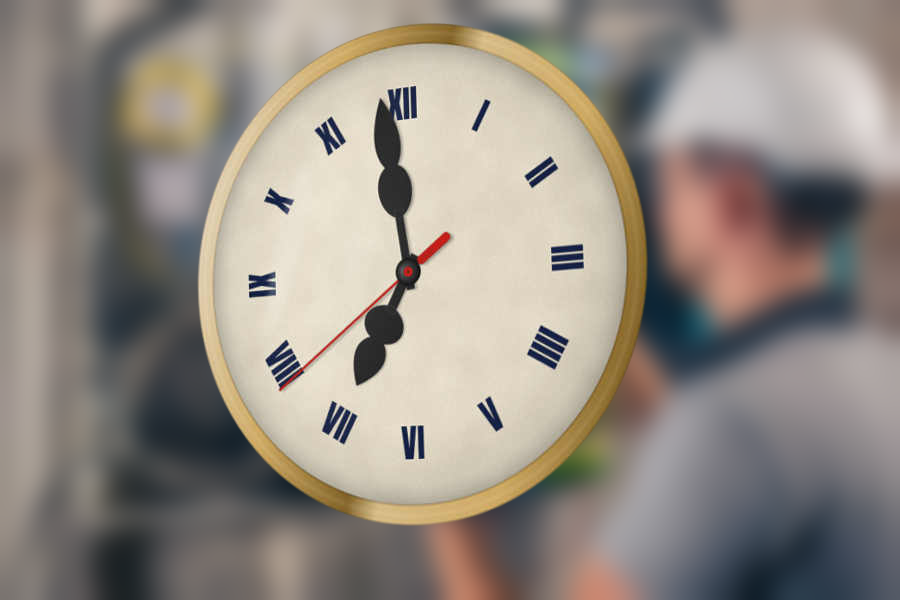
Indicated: 6,58,39
